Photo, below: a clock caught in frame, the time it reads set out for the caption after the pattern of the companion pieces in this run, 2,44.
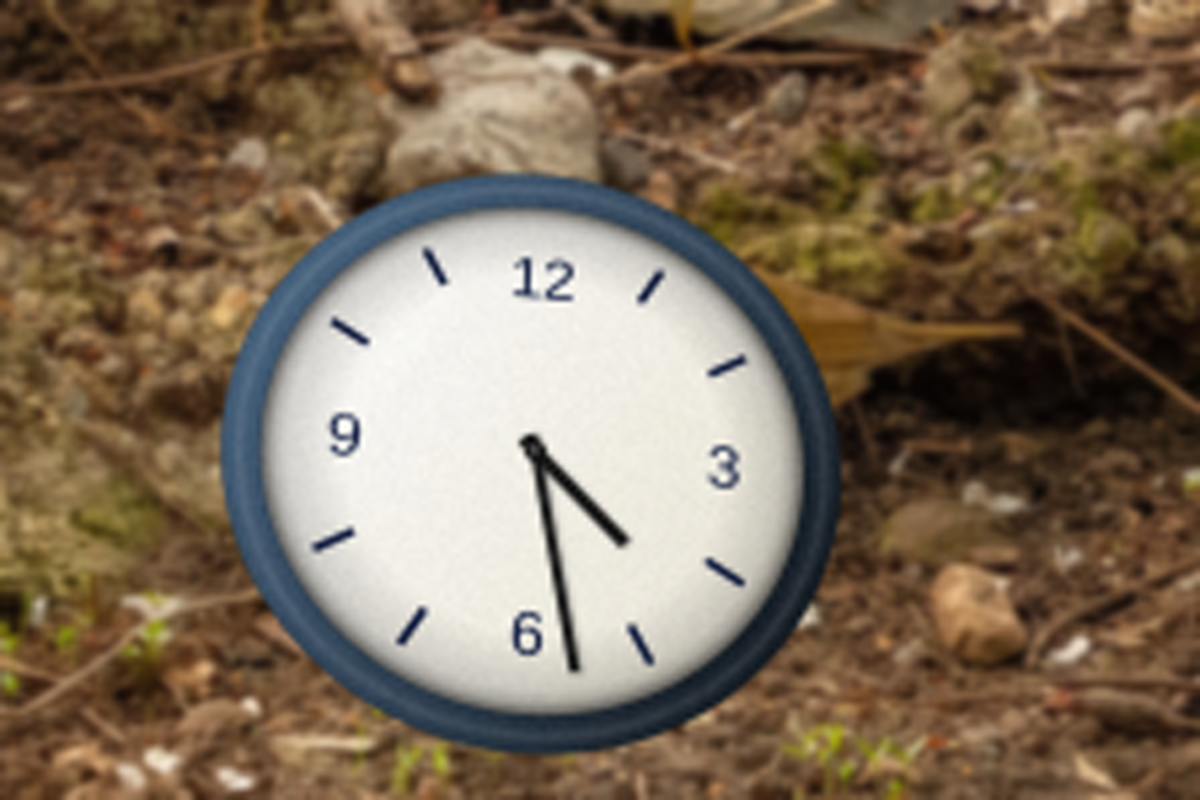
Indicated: 4,28
